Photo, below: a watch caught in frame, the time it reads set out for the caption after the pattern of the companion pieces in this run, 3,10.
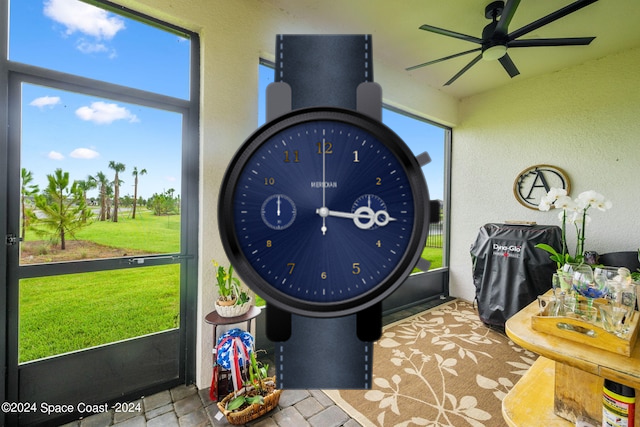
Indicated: 3,16
